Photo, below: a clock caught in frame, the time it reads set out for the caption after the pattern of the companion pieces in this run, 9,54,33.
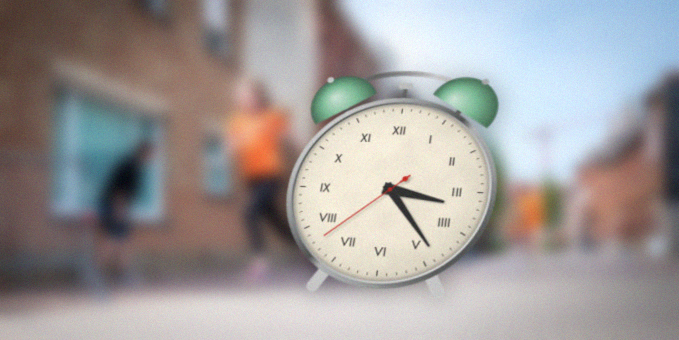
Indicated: 3,23,38
